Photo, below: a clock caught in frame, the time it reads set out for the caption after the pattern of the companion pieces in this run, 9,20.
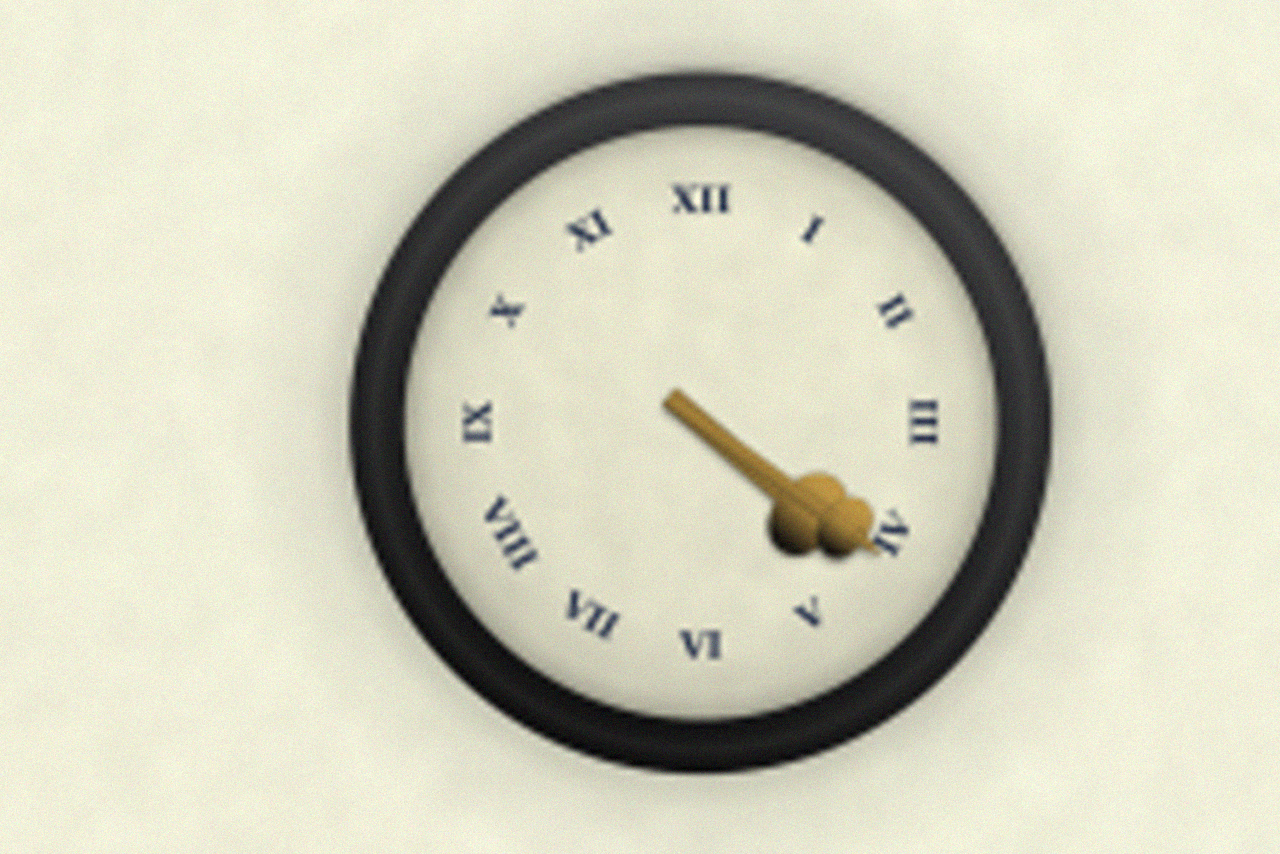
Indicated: 4,21
